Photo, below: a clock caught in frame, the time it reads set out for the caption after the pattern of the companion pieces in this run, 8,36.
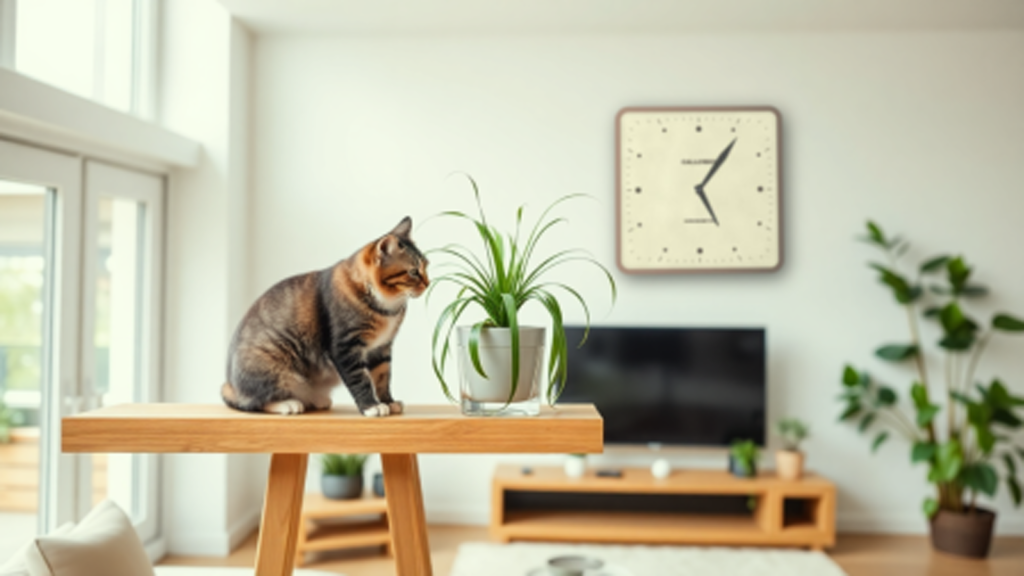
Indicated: 5,06
